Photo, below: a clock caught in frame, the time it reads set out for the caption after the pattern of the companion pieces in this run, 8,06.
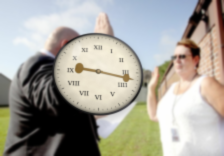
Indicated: 9,17
